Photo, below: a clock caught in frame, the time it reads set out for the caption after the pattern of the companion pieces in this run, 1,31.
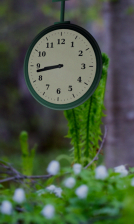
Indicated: 8,43
